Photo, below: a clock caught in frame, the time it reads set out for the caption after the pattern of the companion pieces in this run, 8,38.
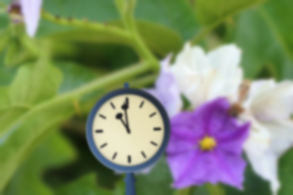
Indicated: 10,59
